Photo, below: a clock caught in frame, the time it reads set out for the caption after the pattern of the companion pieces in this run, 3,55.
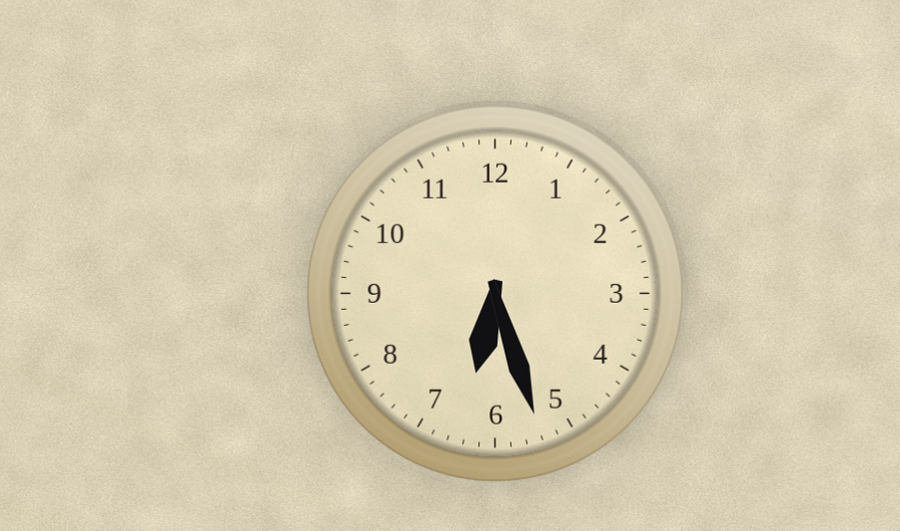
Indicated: 6,27
